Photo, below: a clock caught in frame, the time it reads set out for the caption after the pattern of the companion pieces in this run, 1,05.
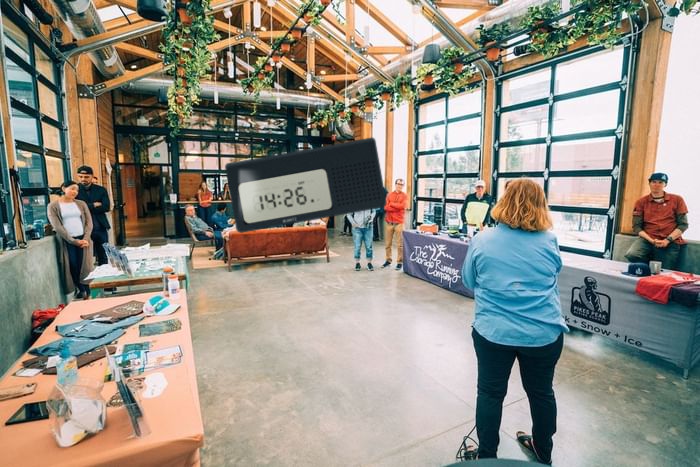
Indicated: 14,26
